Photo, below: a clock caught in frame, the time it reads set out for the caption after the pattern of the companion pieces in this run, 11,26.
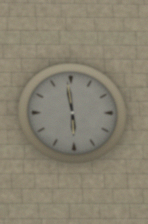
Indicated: 5,59
